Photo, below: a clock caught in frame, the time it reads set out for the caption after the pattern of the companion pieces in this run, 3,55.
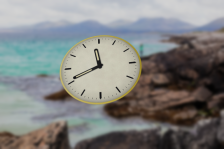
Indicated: 11,41
